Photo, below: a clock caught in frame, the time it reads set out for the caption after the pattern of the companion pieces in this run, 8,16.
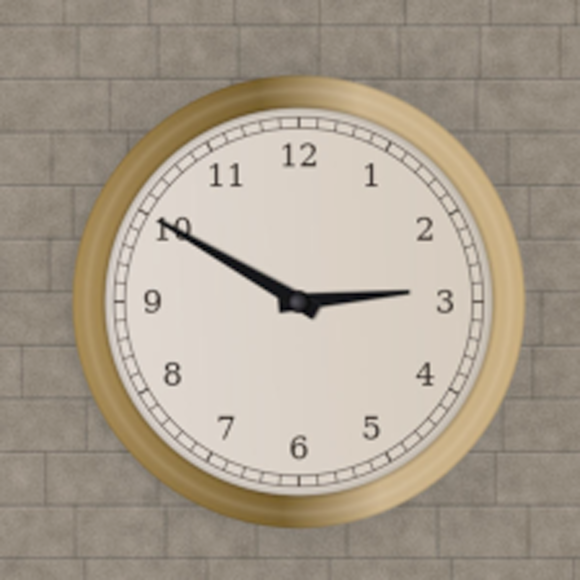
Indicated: 2,50
